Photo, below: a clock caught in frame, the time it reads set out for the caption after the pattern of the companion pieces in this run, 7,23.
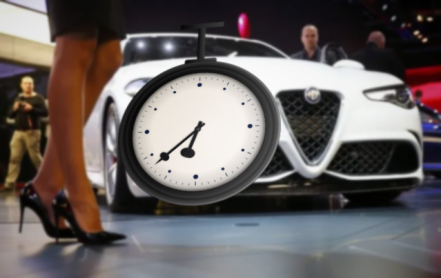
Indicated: 6,38
